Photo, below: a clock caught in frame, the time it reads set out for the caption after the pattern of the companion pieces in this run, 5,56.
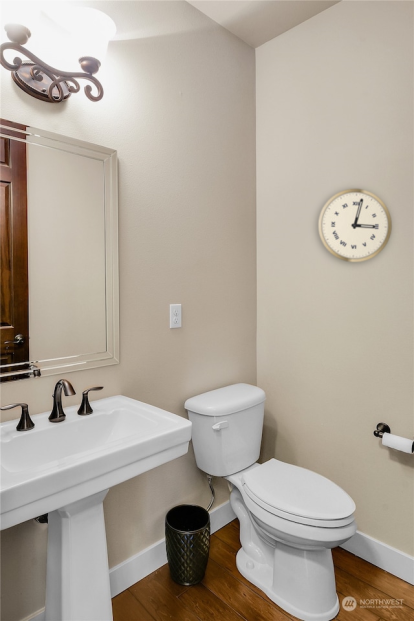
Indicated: 3,02
